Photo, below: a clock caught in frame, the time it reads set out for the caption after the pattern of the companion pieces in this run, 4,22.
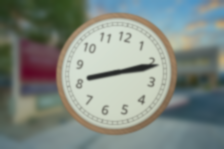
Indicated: 8,11
